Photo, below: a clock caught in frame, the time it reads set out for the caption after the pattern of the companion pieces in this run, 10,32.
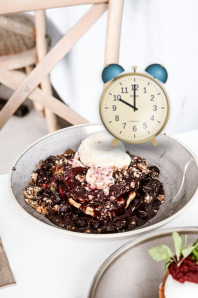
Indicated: 10,00
